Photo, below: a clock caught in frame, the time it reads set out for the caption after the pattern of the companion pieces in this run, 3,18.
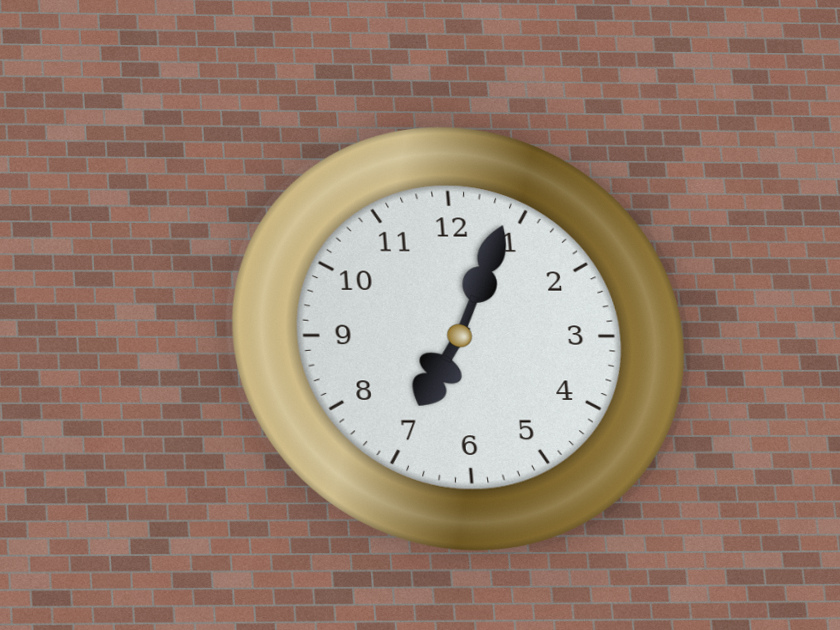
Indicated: 7,04
